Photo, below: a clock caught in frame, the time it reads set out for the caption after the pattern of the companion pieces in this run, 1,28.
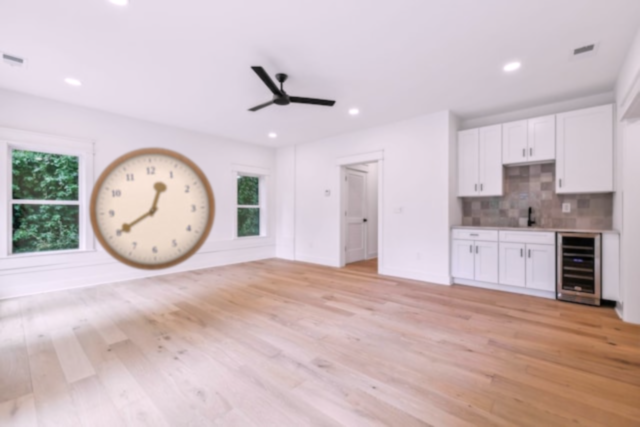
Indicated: 12,40
